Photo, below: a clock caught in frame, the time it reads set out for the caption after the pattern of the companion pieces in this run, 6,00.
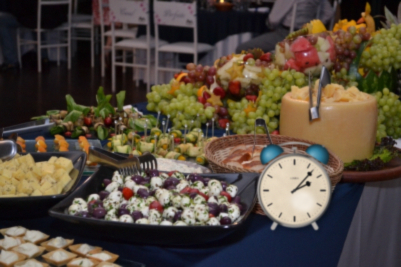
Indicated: 2,07
